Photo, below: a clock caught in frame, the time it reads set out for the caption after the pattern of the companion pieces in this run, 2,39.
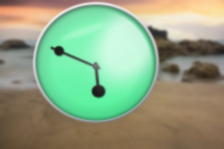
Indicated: 5,49
